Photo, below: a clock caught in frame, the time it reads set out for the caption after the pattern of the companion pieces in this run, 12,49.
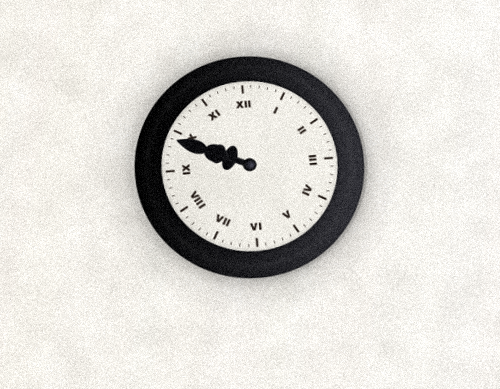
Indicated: 9,49
